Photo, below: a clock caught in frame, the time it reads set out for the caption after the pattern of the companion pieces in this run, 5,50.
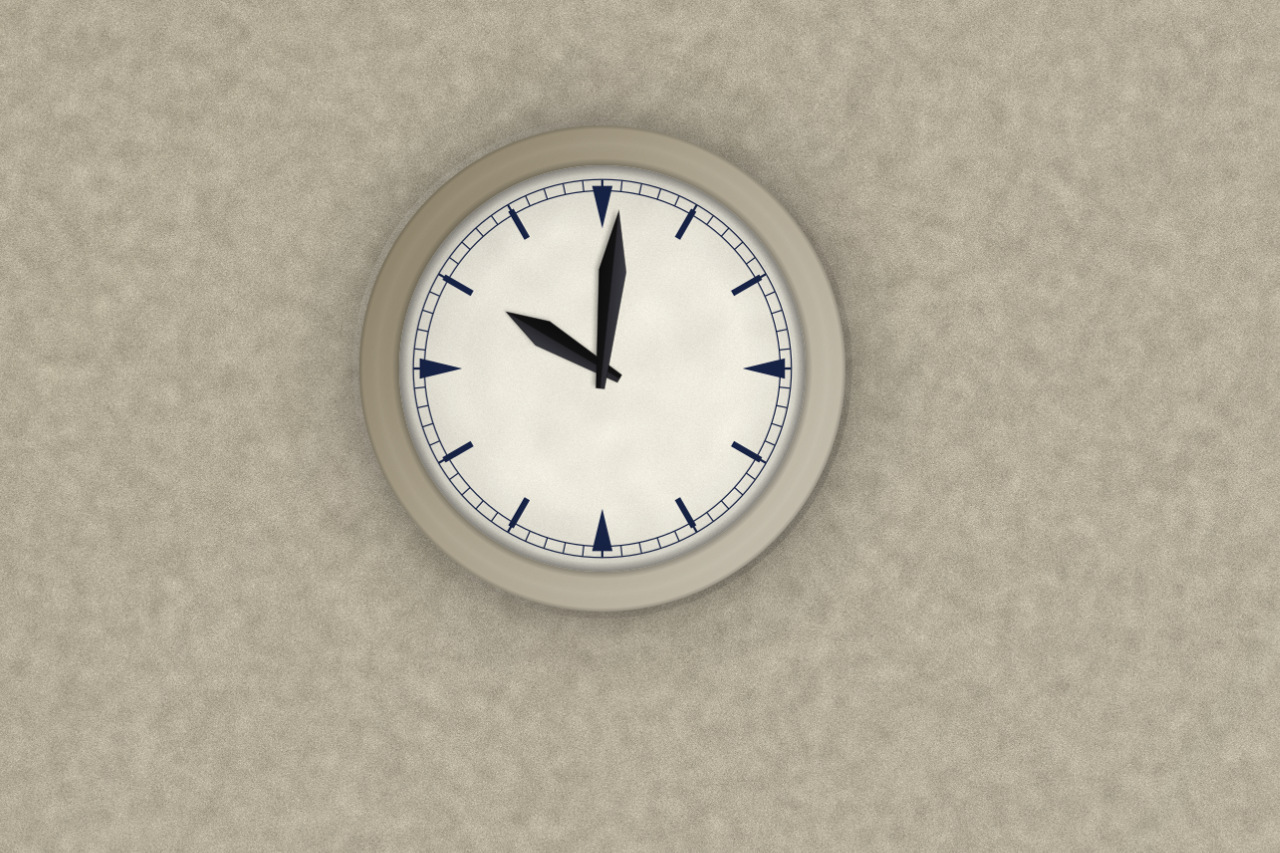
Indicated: 10,01
